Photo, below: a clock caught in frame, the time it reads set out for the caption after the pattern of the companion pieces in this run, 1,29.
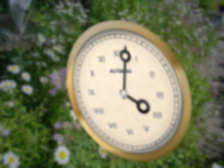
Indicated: 4,02
